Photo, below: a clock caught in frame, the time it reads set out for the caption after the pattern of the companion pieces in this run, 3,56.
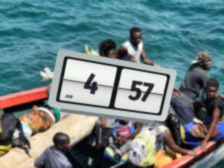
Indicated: 4,57
